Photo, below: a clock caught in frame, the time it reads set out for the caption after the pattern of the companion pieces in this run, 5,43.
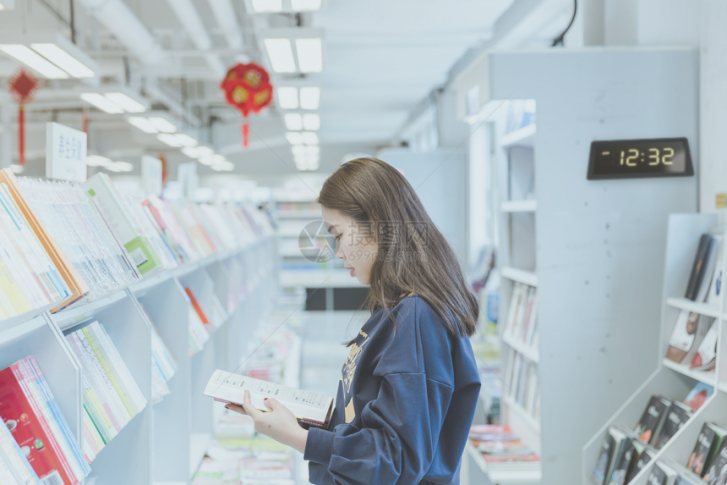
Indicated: 12,32
